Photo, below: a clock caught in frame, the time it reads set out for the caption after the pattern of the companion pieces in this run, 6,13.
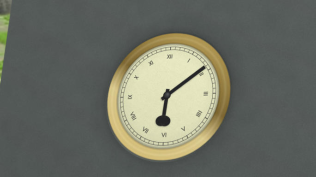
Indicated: 6,09
